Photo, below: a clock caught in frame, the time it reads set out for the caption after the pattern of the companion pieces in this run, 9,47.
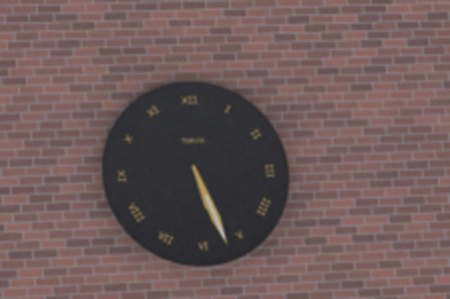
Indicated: 5,27
